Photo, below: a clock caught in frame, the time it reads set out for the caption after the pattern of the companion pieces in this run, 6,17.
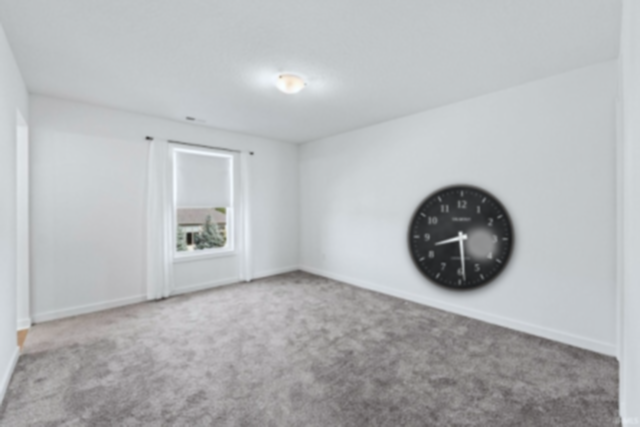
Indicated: 8,29
